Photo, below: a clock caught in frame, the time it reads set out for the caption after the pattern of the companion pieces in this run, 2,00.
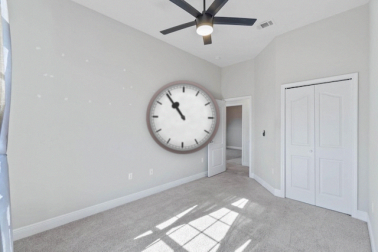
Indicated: 10,54
